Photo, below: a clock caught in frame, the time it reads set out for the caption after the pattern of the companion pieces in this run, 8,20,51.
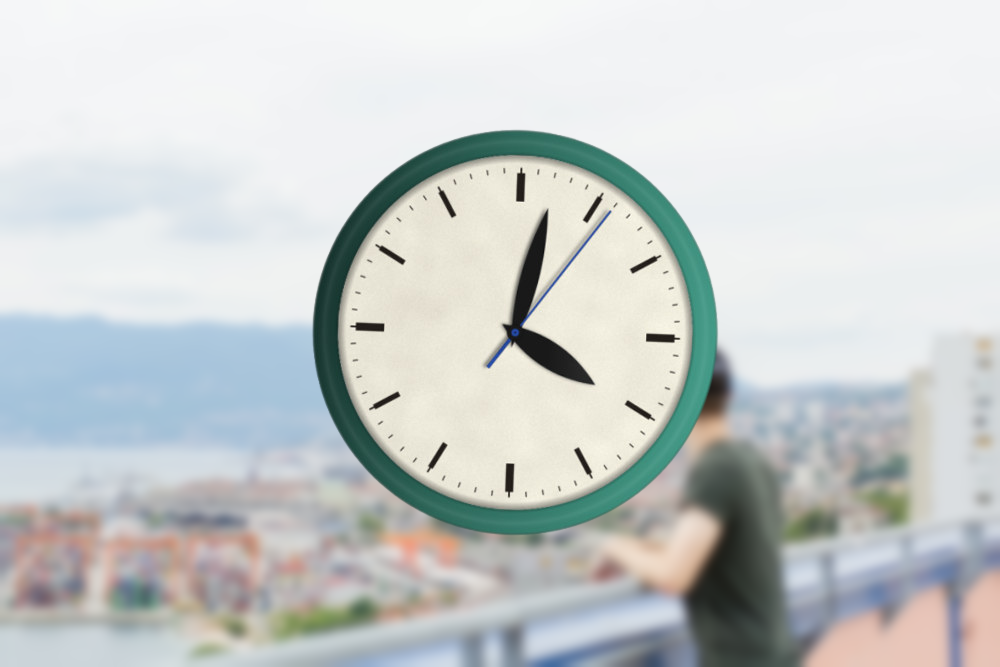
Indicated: 4,02,06
